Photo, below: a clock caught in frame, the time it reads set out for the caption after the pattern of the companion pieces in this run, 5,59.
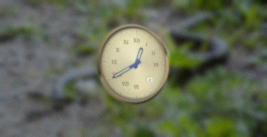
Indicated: 12,40
